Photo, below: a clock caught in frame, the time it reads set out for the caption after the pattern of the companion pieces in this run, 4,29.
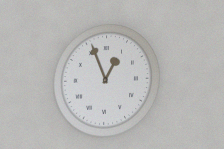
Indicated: 12,56
